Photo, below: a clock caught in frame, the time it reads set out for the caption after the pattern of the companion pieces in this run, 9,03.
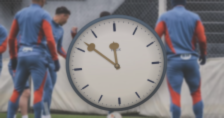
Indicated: 11,52
